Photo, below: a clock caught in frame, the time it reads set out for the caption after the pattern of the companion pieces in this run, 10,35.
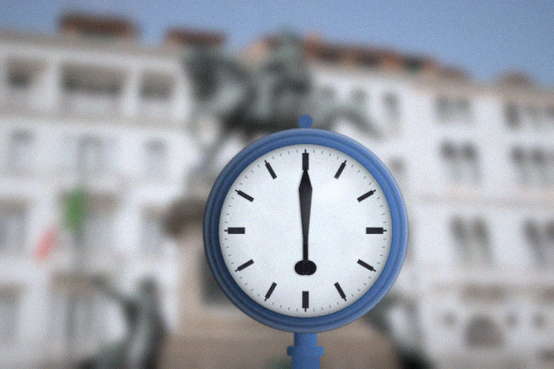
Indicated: 6,00
